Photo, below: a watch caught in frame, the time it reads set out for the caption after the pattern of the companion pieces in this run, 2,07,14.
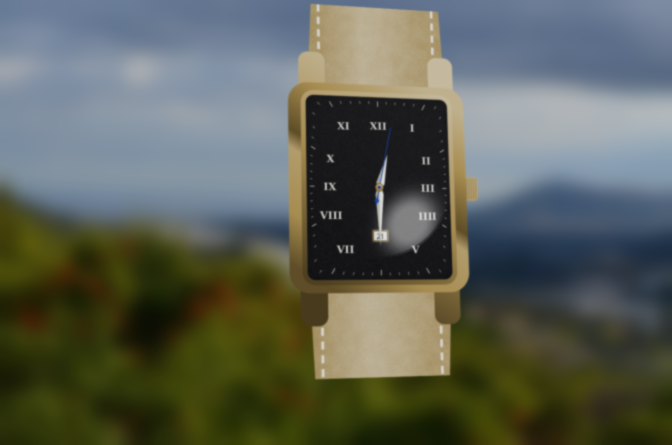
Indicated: 12,30,02
